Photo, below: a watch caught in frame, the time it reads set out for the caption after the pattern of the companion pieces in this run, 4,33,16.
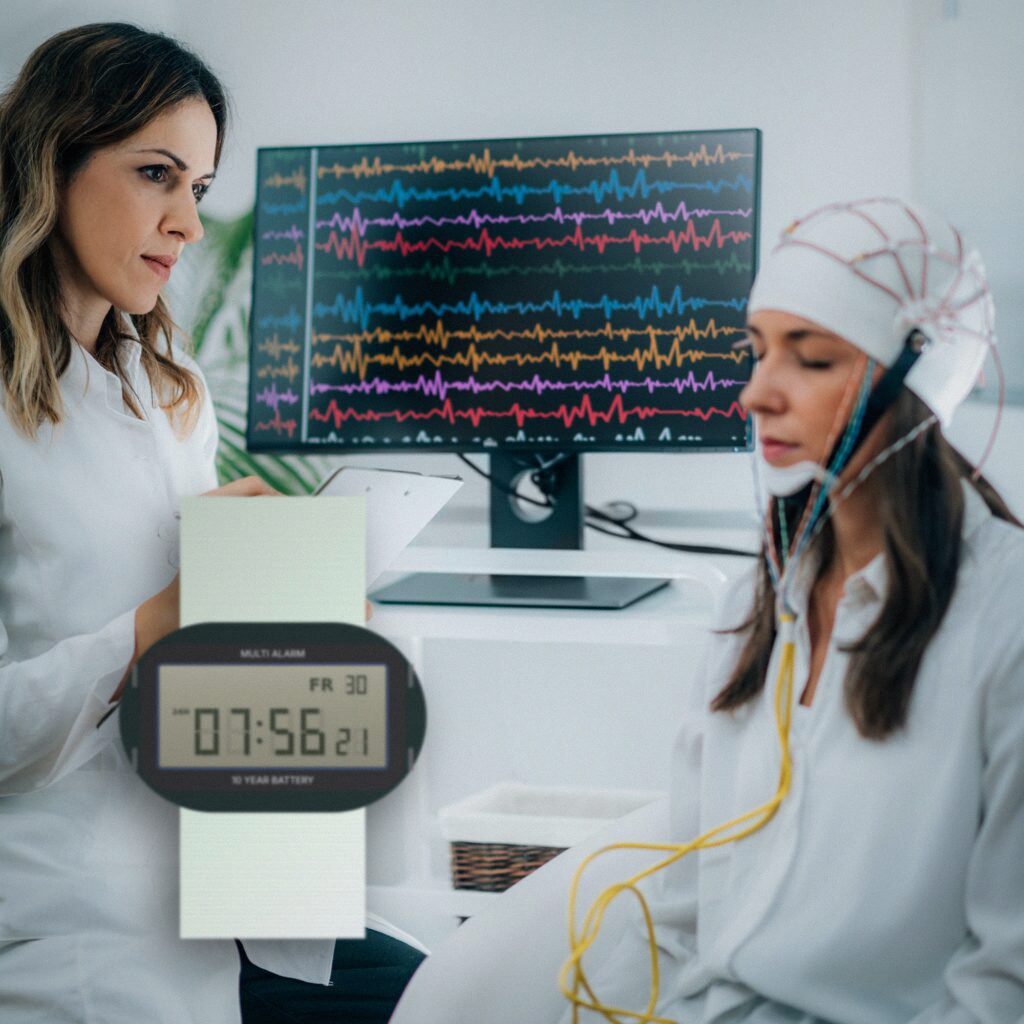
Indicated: 7,56,21
